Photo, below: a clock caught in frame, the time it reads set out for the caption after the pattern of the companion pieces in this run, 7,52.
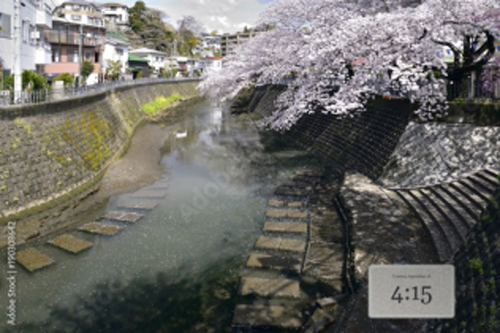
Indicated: 4,15
